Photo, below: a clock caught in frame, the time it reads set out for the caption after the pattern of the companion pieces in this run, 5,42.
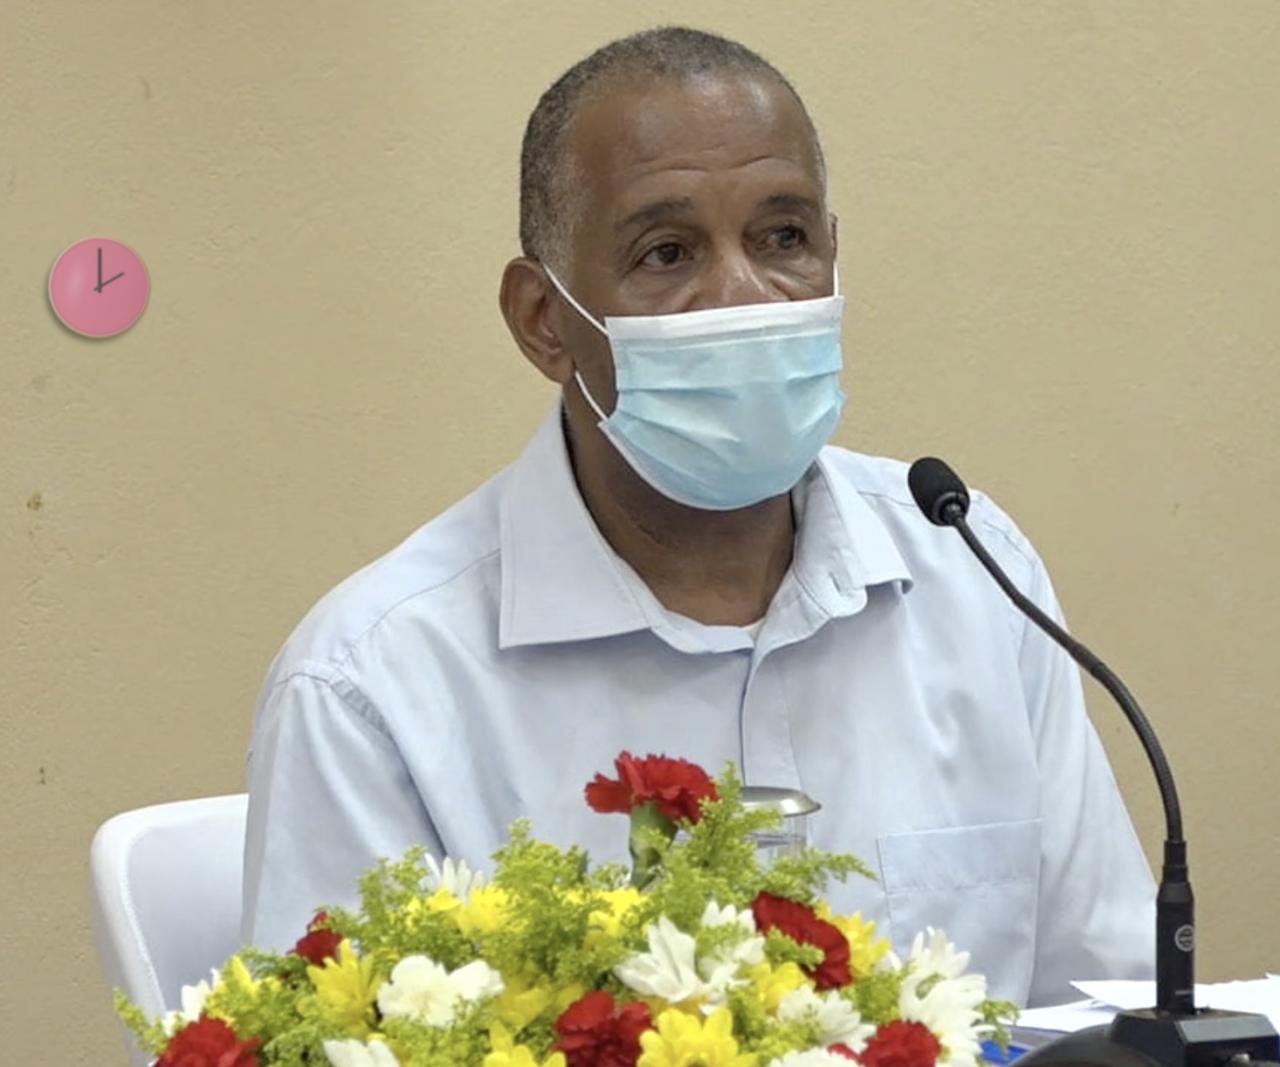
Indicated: 2,00
